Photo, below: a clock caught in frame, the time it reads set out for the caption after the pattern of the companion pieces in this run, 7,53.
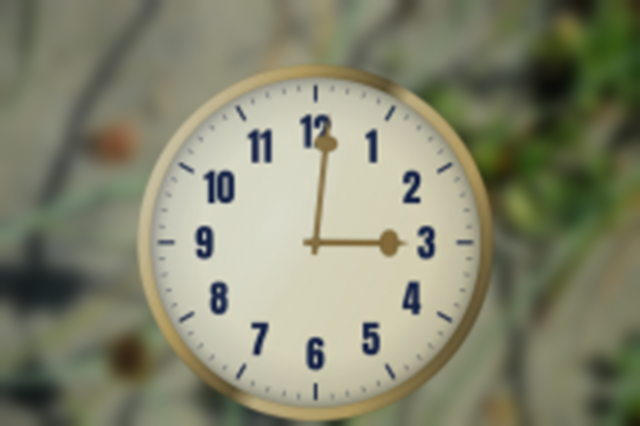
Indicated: 3,01
